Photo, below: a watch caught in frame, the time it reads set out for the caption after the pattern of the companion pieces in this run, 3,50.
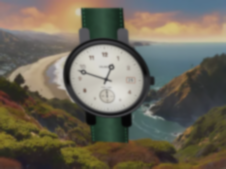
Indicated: 12,48
